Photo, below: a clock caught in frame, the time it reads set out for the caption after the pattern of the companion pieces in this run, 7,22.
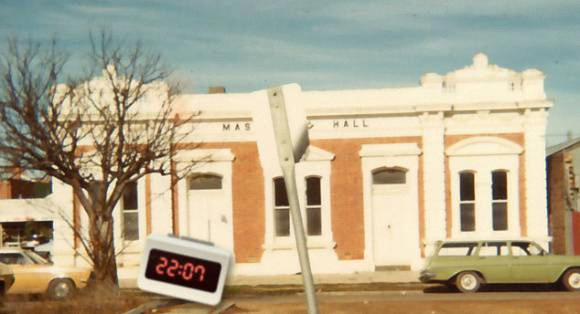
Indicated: 22,07
